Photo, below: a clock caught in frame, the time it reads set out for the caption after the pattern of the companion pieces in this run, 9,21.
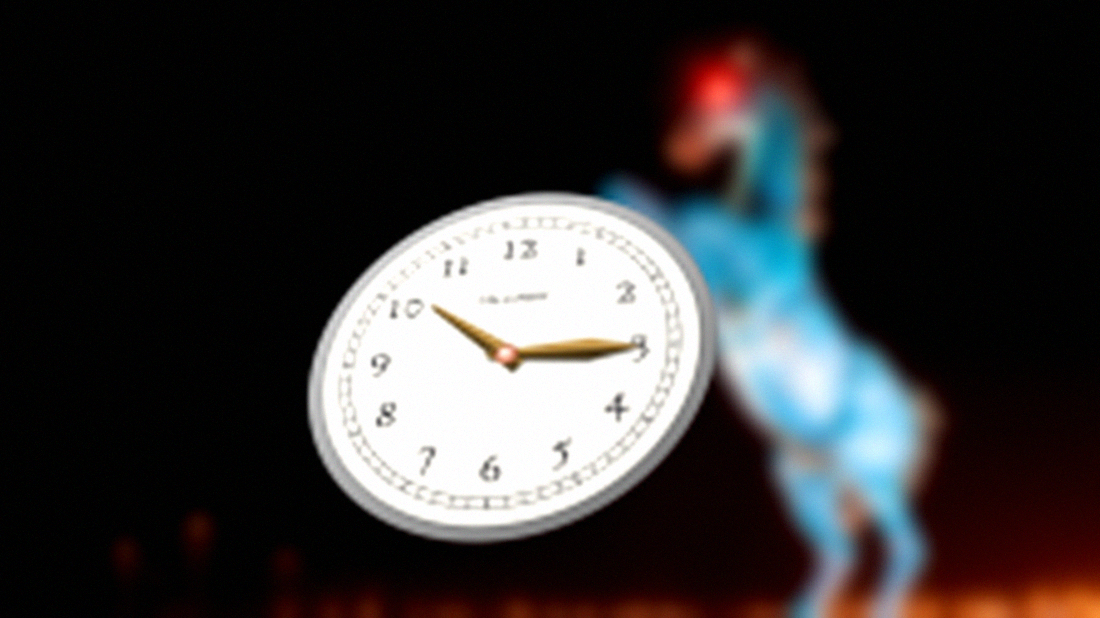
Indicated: 10,15
